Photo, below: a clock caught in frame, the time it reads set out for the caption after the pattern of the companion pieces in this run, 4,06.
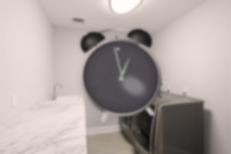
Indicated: 12,59
